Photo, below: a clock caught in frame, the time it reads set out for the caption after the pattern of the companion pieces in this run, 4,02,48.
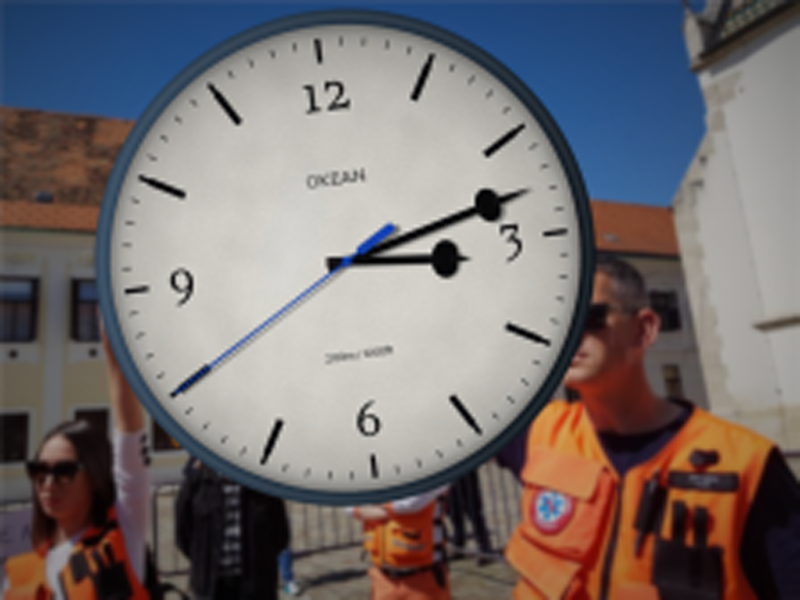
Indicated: 3,12,40
